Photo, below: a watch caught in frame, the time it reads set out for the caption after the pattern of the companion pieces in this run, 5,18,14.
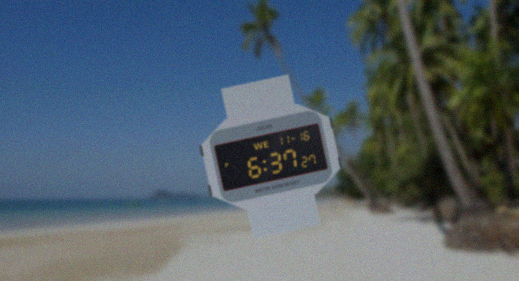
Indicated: 6,37,27
